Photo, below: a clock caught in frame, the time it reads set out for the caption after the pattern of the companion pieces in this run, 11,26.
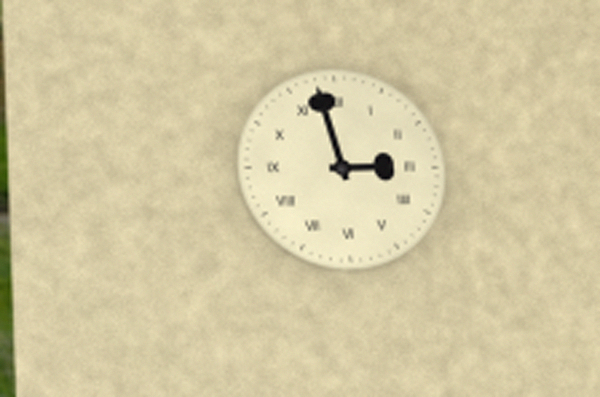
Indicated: 2,58
